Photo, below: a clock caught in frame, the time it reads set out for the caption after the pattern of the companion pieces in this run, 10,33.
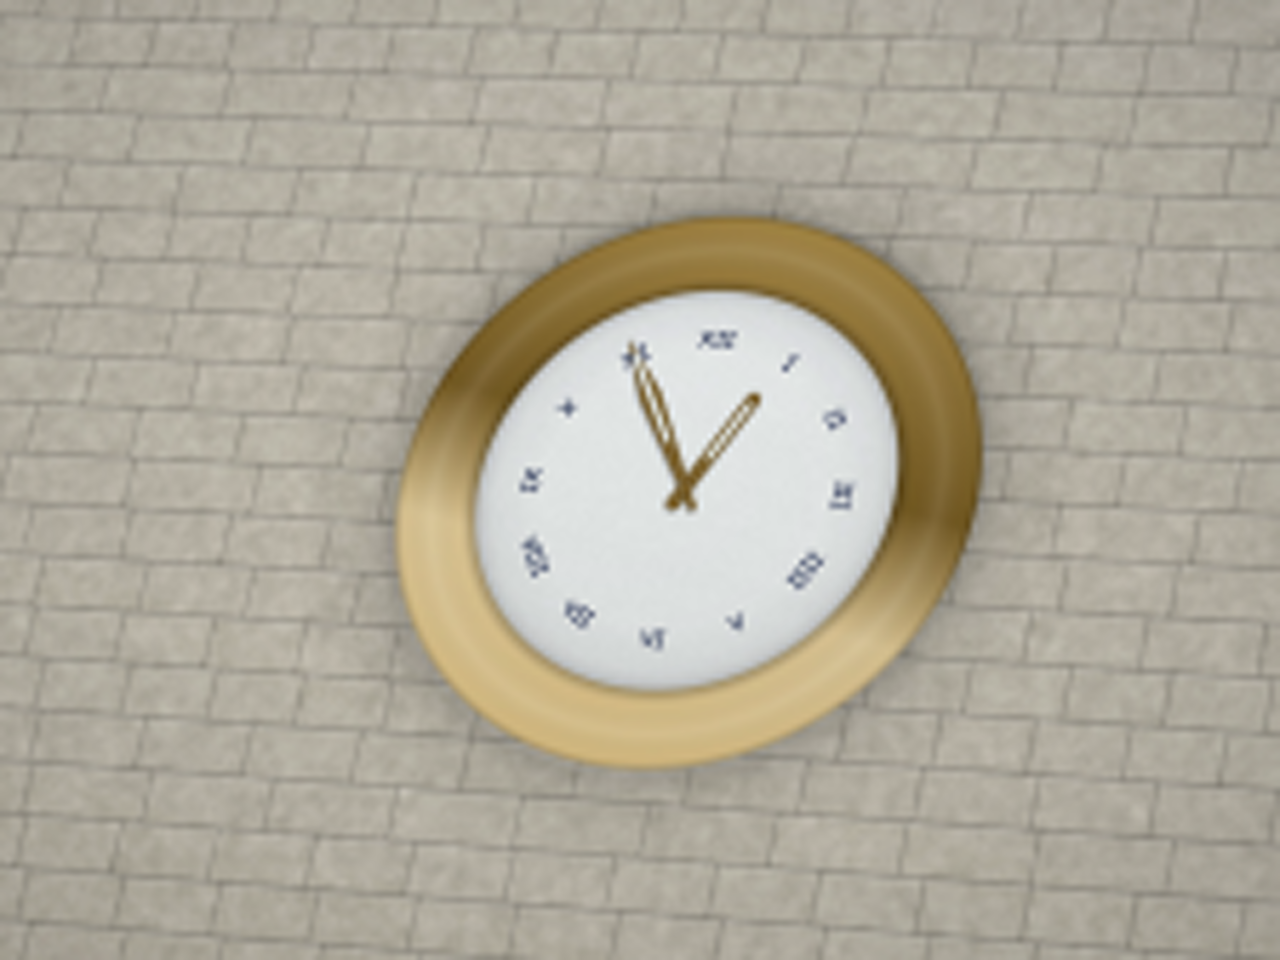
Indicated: 12,55
